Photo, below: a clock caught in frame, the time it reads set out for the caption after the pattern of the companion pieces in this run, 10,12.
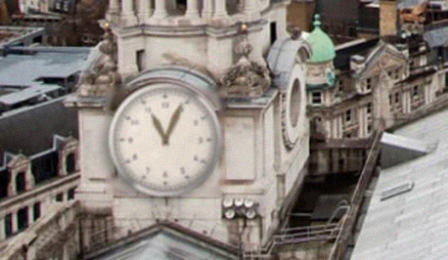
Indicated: 11,04
